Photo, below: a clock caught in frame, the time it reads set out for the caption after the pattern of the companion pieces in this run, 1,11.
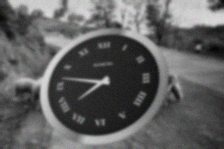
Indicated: 7,47
